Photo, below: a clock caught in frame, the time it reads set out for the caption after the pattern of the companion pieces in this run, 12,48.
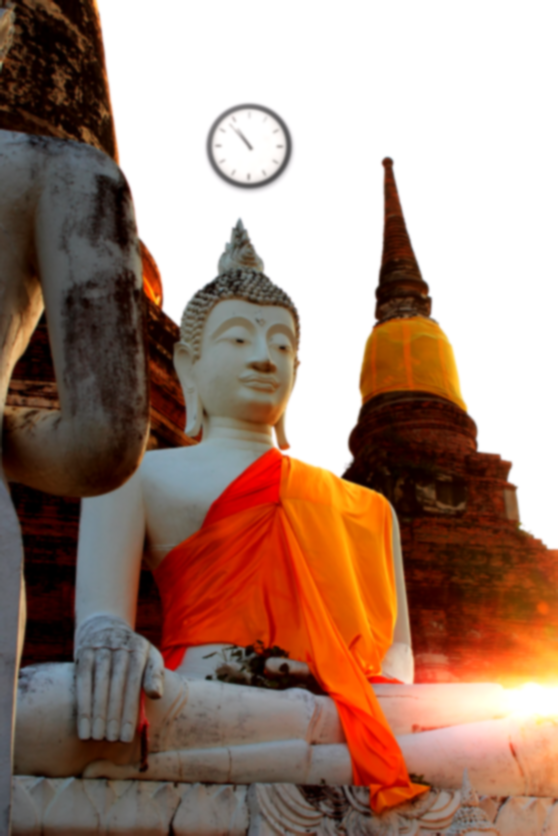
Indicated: 10,53
